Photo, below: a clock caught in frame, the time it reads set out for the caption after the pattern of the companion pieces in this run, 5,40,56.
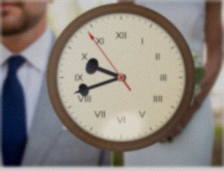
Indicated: 9,41,54
